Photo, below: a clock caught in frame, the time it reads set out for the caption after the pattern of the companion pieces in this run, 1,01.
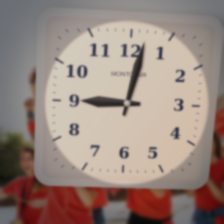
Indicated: 9,02
